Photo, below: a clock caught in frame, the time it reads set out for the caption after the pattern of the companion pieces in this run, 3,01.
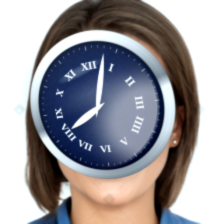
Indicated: 8,03
